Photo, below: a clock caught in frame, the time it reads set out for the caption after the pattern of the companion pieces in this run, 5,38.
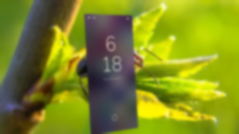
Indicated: 6,18
